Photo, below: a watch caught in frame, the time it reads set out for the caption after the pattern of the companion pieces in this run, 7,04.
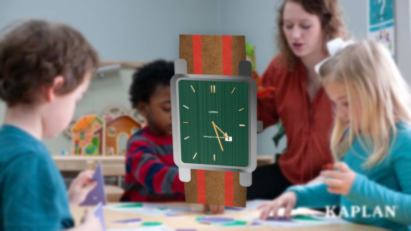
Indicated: 4,27
